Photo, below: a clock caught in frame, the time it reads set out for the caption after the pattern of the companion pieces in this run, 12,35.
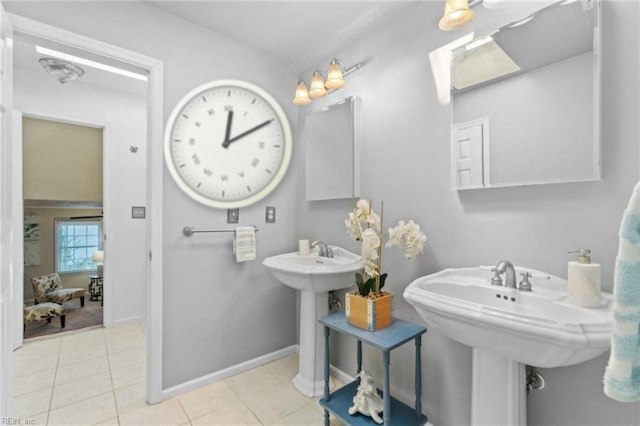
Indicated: 12,10
